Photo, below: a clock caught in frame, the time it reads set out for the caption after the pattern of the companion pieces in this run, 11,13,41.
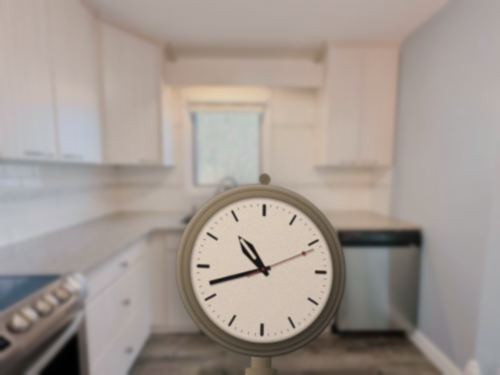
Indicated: 10,42,11
